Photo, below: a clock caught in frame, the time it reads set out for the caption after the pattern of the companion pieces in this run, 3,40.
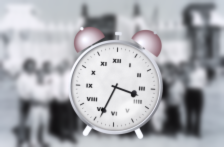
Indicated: 3,34
